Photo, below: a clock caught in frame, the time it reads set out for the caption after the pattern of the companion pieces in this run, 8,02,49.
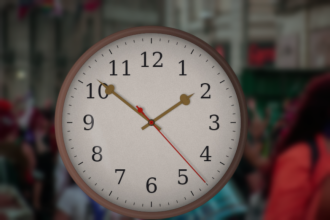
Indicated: 1,51,23
